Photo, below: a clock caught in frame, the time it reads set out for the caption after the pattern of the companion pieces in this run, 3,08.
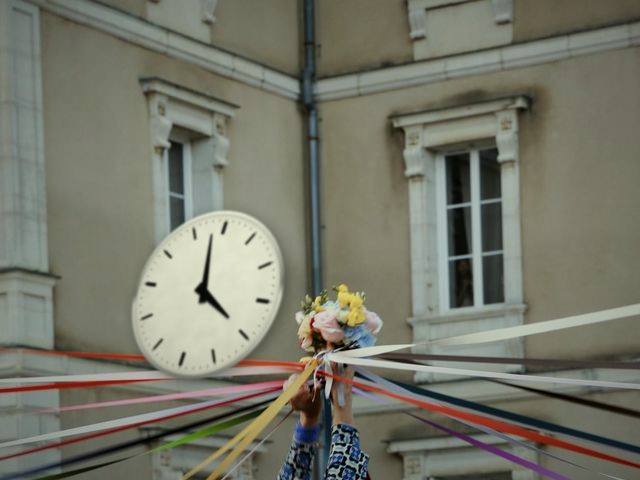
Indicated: 3,58
